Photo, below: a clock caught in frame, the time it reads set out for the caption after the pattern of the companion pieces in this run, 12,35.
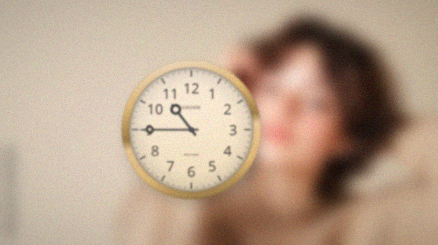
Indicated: 10,45
